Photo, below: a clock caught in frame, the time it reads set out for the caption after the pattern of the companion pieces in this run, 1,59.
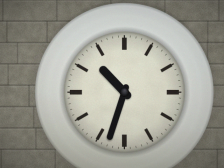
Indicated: 10,33
